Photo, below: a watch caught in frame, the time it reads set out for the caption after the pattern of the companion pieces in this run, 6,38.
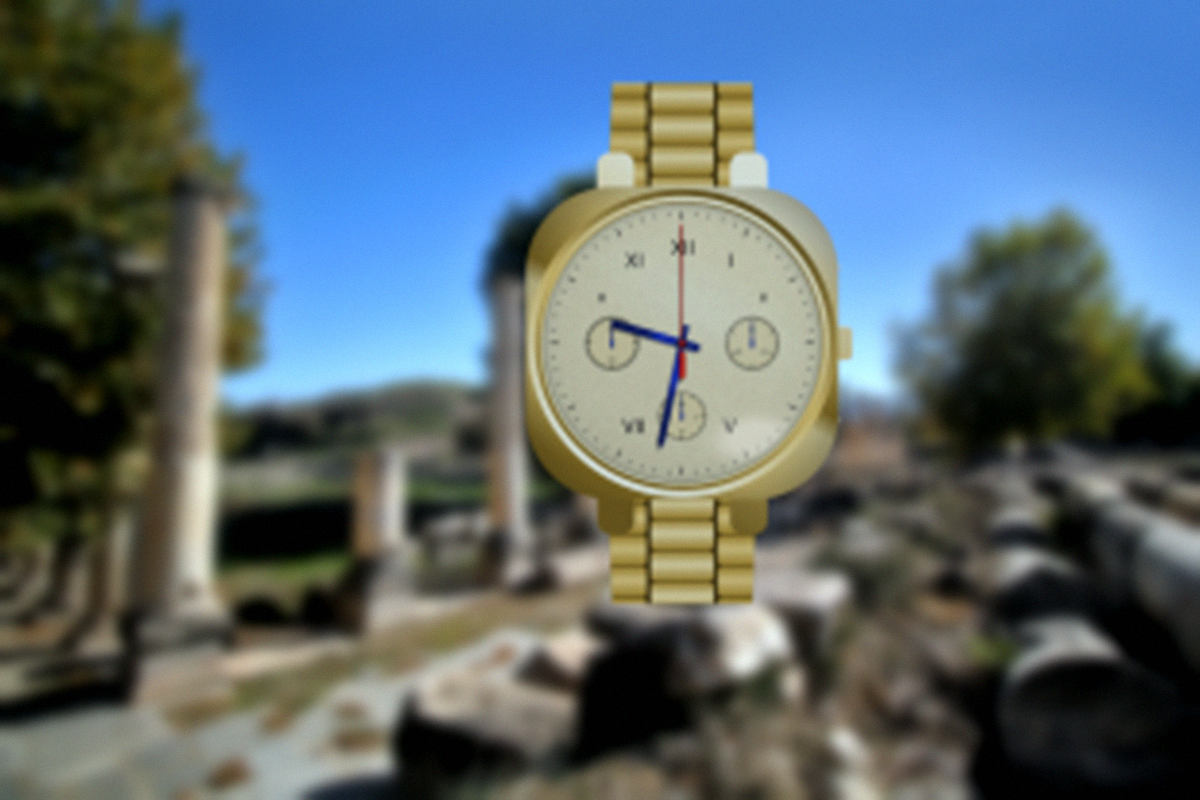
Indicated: 9,32
